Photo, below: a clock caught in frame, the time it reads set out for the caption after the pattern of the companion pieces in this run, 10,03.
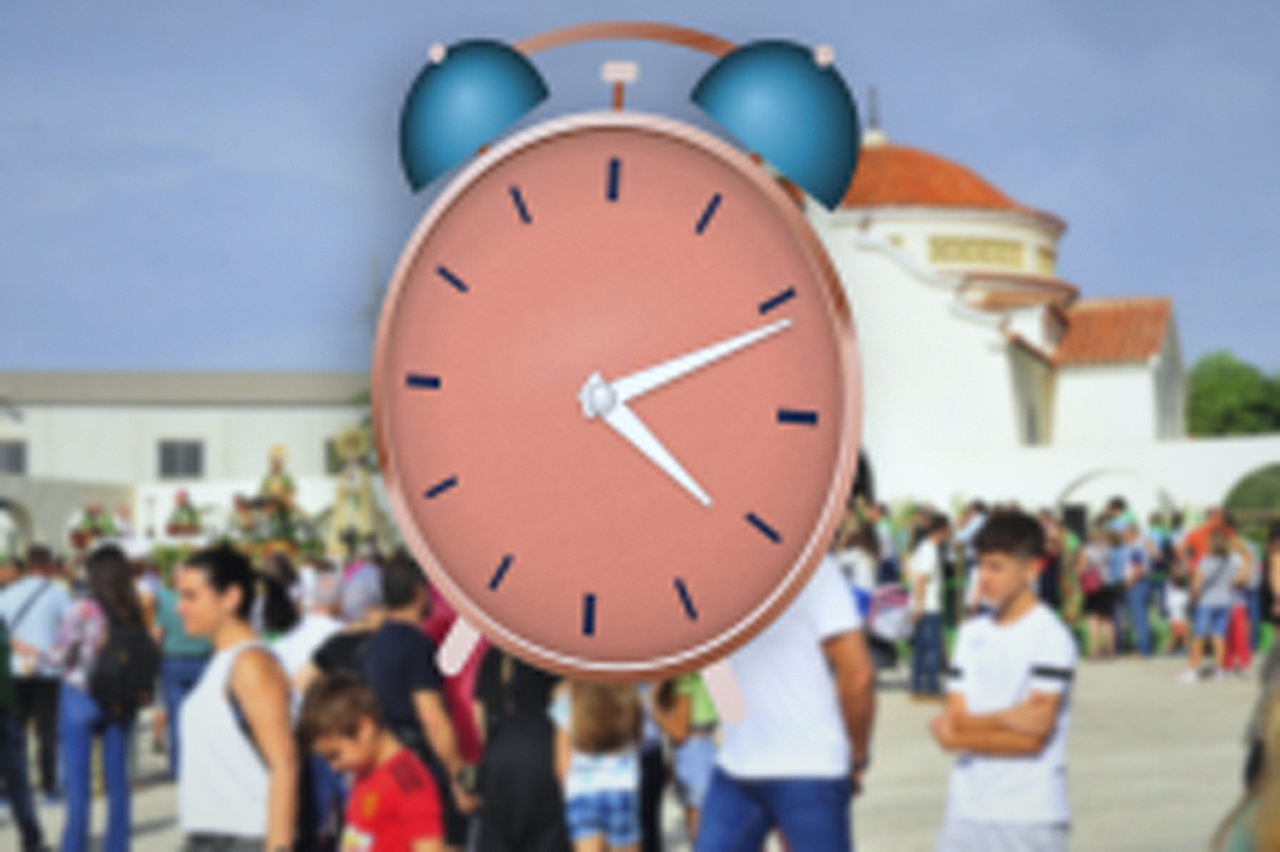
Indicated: 4,11
